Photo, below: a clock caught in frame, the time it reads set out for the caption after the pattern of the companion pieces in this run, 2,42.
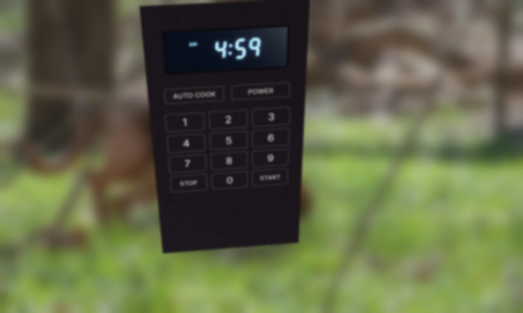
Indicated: 4,59
